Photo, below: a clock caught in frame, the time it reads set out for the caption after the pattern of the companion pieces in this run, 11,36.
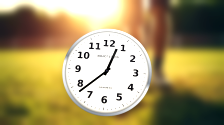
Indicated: 12,38
